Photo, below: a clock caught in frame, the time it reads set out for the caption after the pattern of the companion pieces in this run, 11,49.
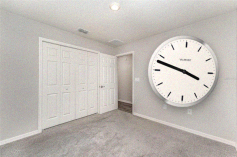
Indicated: 3,48
